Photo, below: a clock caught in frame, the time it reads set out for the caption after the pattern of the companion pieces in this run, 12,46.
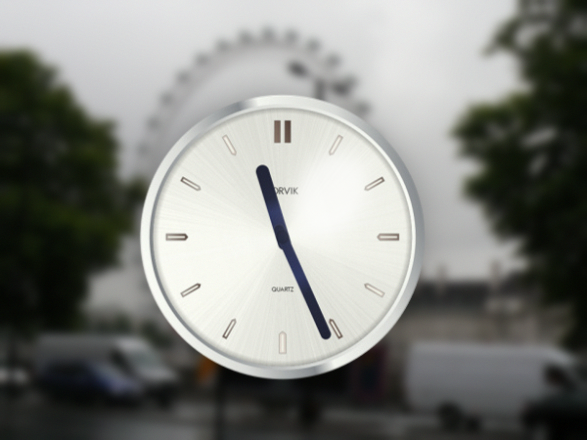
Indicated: 11,26
